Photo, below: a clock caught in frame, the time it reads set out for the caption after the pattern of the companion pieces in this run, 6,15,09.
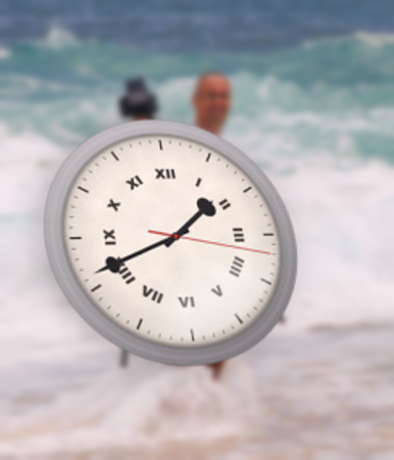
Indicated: 1,41,17
